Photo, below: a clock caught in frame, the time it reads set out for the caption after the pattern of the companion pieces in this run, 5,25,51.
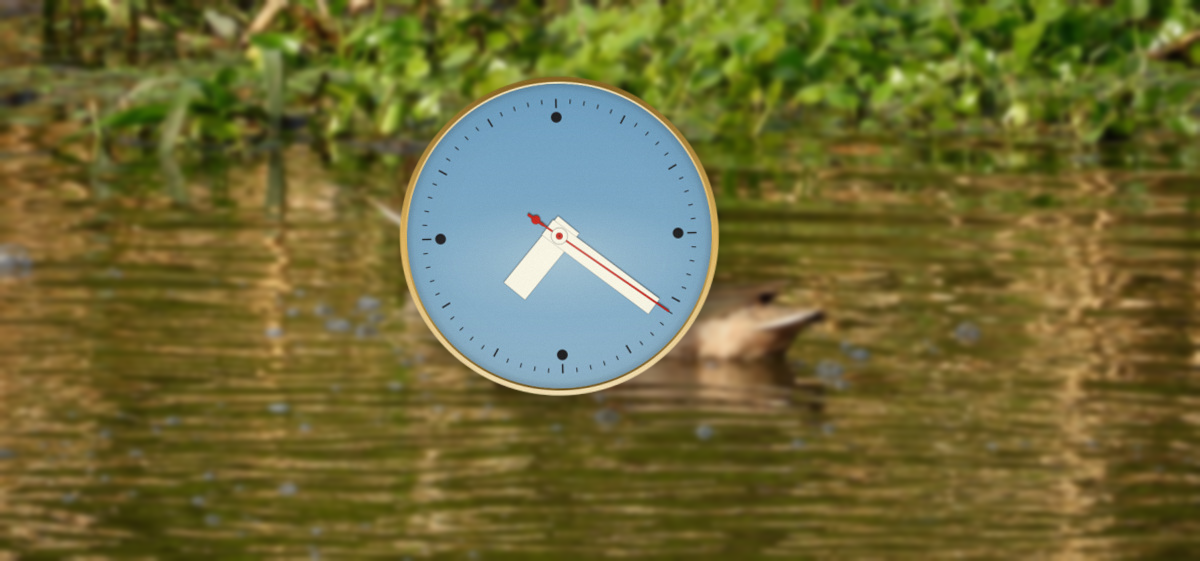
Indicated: 7,21,21
